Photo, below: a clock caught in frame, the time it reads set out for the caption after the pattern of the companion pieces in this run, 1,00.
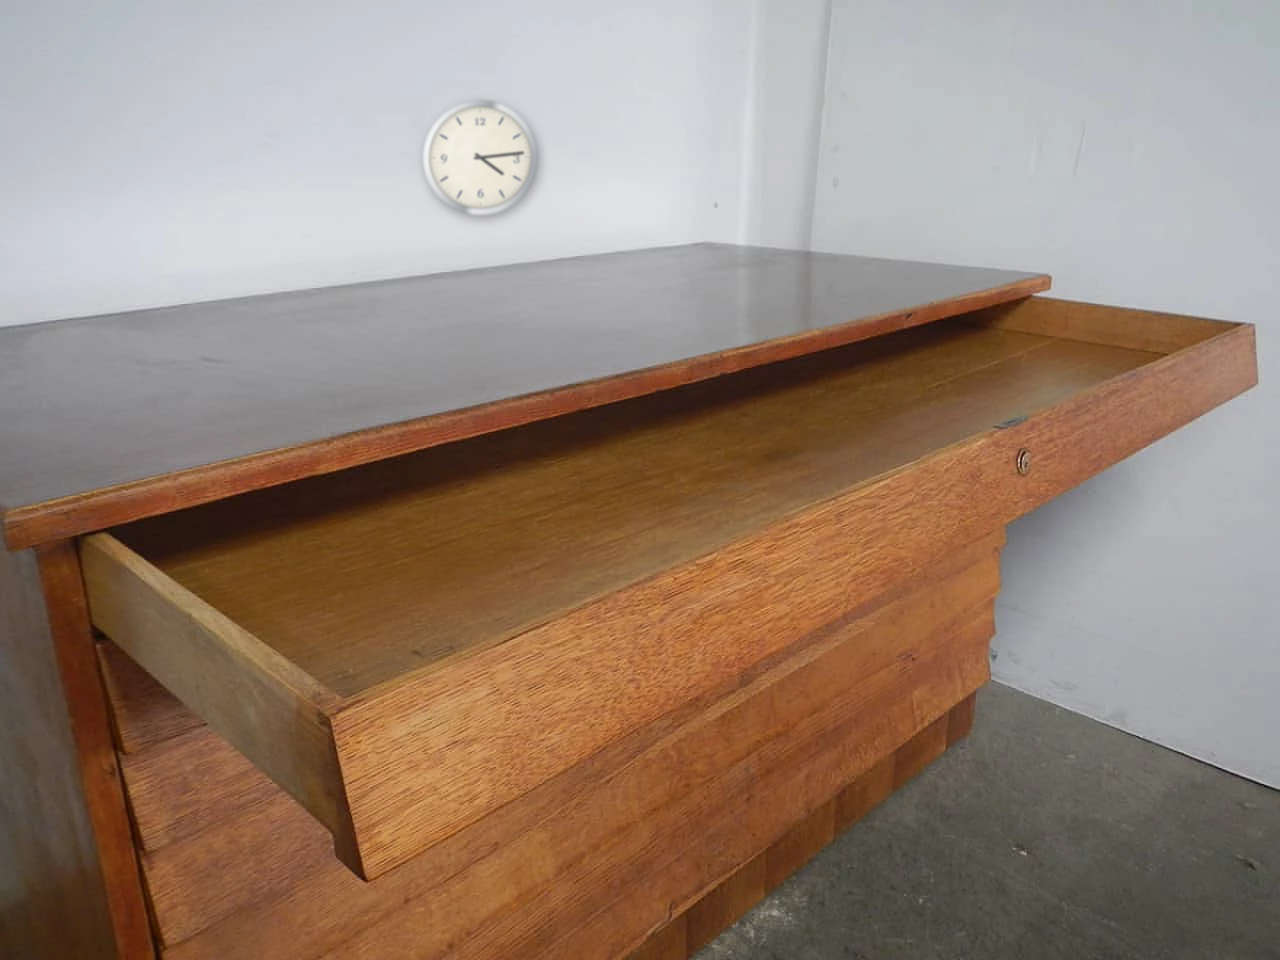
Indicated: 4,14
